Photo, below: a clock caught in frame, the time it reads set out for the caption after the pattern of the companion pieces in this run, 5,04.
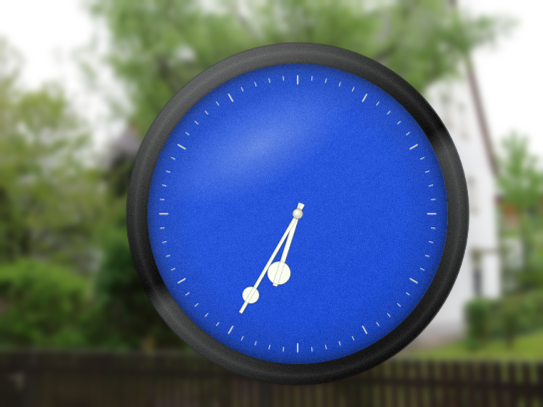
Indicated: 6,35
